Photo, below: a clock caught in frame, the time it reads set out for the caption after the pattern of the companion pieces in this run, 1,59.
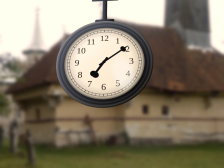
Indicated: 7,09
